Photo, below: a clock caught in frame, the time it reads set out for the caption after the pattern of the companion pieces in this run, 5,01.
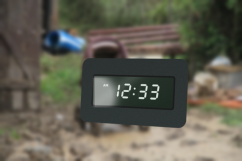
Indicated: 12,33
